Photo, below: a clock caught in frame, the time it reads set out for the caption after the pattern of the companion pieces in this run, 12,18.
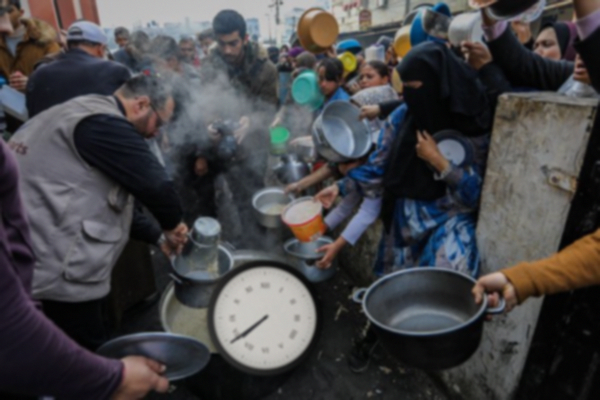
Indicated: 7,39
